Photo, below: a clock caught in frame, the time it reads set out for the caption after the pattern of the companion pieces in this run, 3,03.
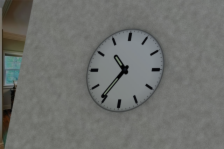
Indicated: 10,36
